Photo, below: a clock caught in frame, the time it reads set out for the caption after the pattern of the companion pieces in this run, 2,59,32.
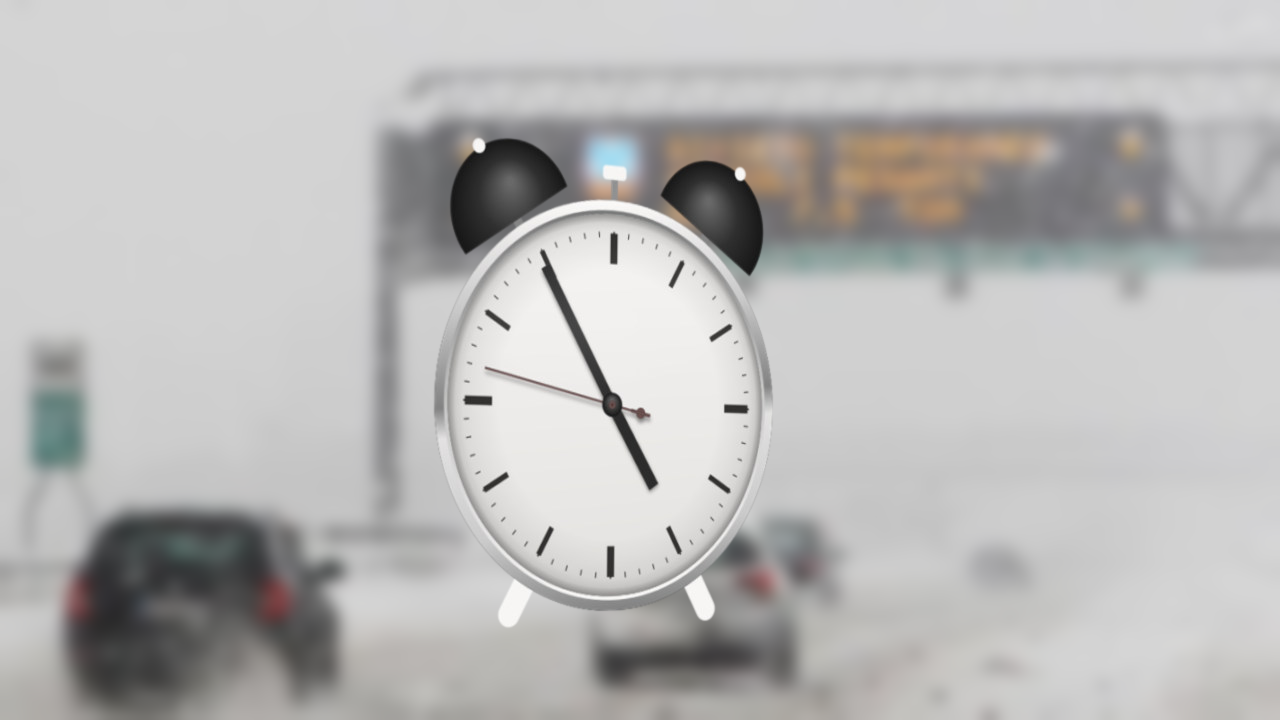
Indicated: 4,54,47
